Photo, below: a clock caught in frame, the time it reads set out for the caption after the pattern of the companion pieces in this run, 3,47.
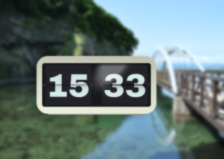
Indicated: 15,33
